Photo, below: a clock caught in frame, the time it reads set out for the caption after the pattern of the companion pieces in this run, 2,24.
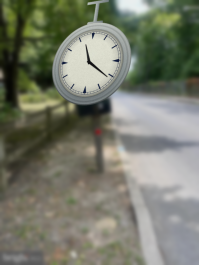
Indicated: 11,21
